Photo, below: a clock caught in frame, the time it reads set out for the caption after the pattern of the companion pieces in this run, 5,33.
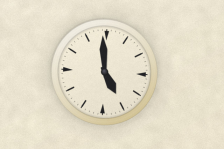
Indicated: 4,59
